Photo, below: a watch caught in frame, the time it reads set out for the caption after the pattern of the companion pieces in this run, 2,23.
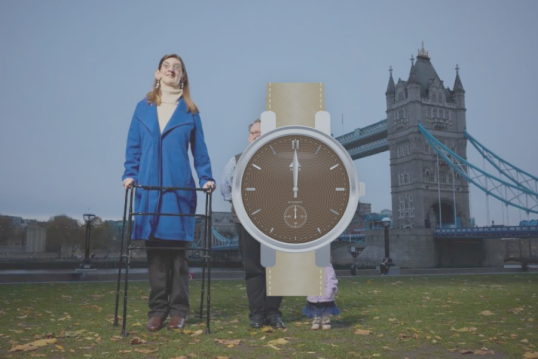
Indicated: 12,00
